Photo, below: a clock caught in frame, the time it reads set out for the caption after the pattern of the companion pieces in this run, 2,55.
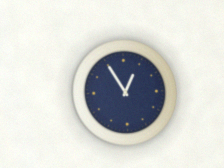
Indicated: 12,55
